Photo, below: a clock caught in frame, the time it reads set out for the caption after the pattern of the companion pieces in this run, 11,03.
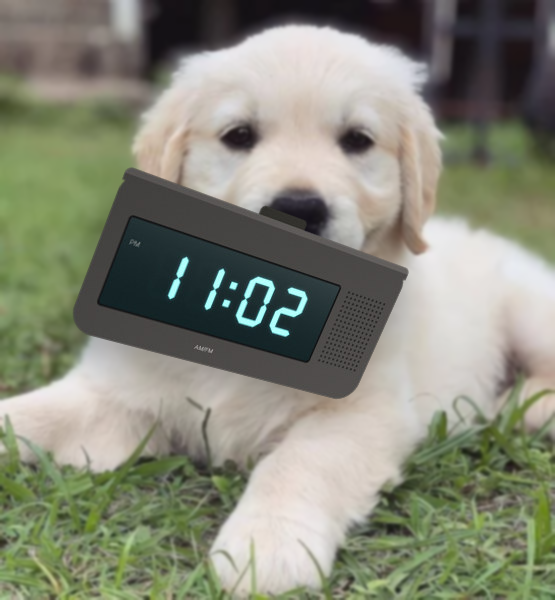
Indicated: 11,02
